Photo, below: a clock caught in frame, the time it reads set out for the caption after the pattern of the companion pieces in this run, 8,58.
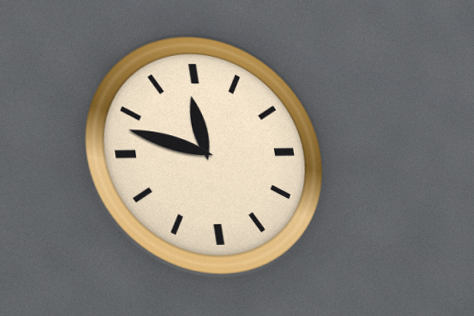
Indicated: 11,48
